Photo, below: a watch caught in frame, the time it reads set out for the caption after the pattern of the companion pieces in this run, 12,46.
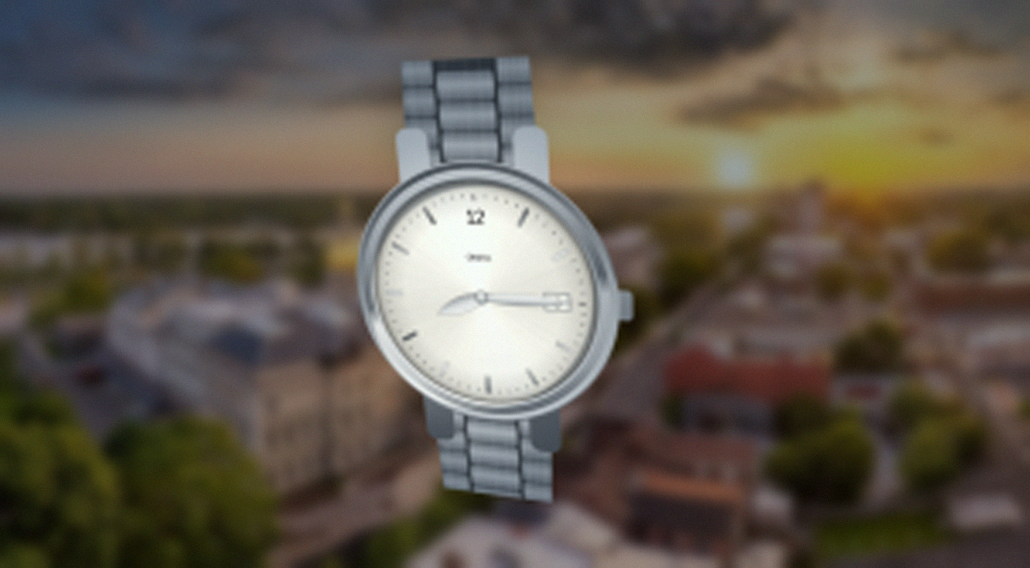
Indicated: 8,15
